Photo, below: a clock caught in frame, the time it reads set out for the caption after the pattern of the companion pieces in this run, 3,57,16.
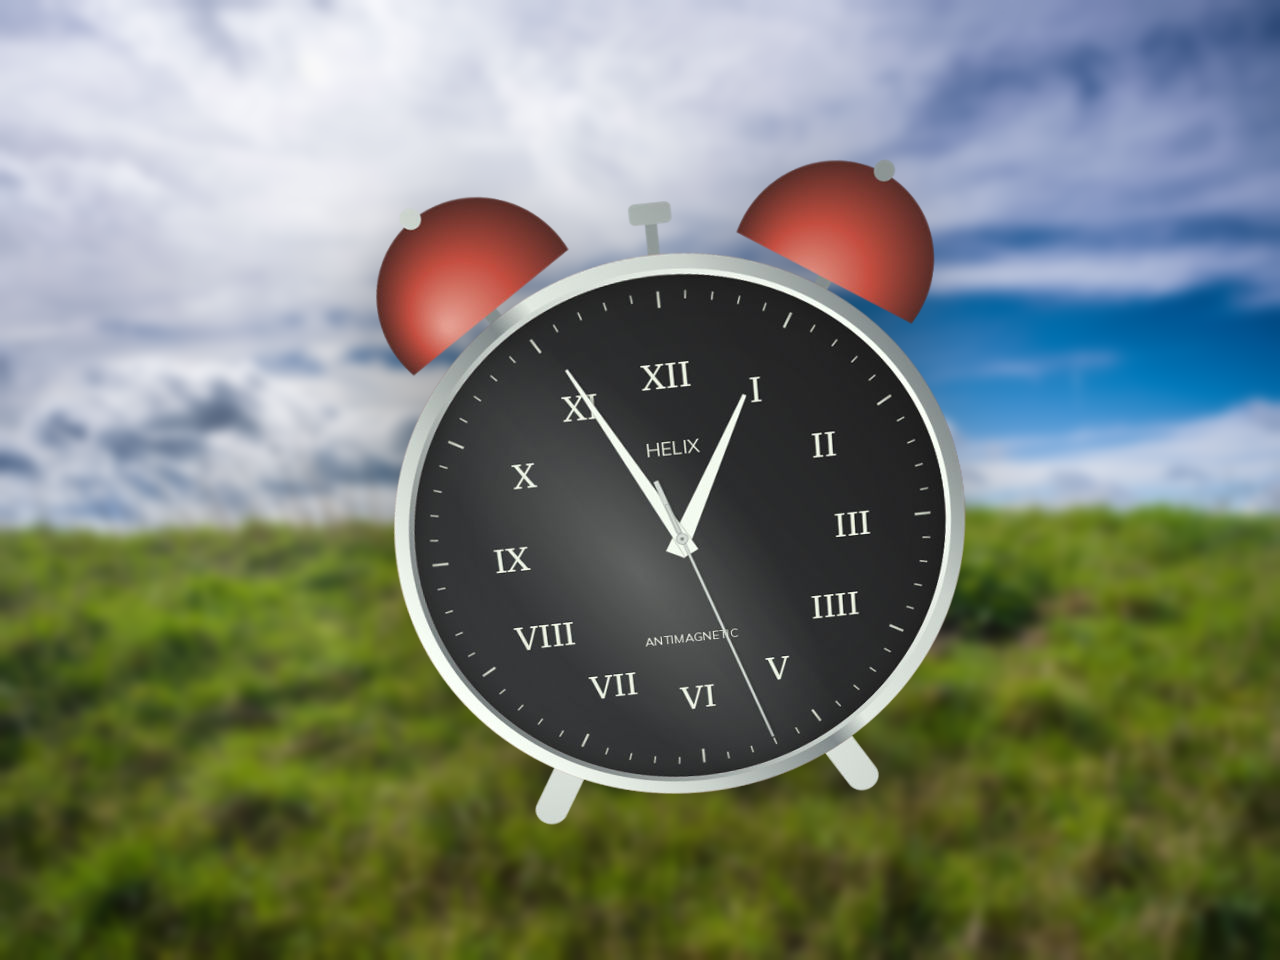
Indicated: 12,55,27
